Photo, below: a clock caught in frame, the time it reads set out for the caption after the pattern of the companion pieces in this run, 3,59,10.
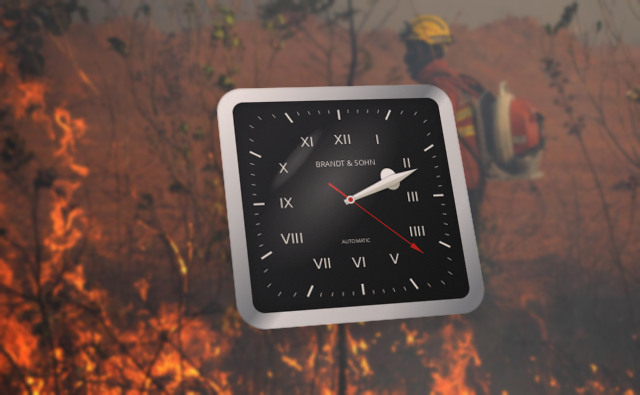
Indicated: 2,11,22
